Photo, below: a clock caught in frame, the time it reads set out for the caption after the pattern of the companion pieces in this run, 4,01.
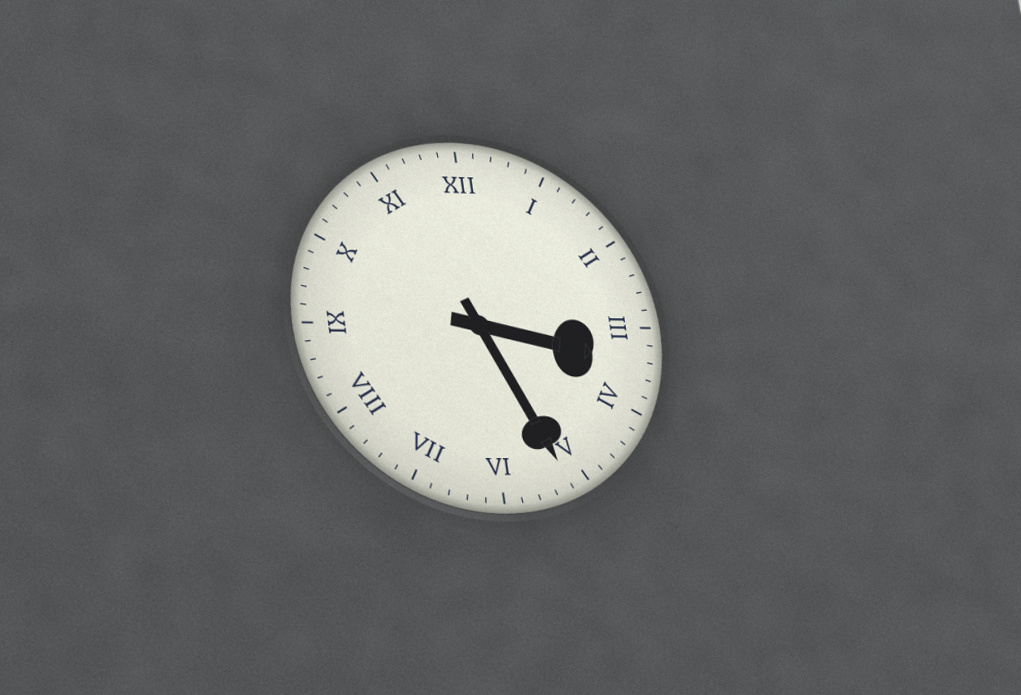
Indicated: 3,26
